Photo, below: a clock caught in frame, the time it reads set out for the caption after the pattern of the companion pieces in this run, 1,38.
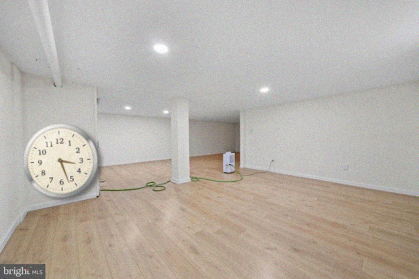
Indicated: 3,27
